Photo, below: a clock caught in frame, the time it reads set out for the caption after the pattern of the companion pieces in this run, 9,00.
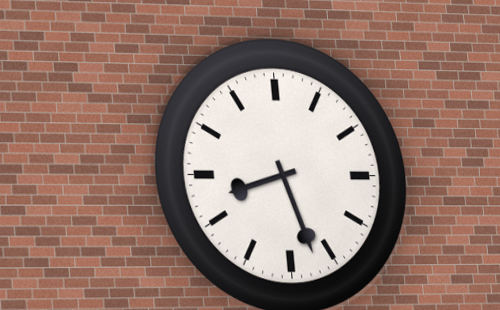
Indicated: 8,27
